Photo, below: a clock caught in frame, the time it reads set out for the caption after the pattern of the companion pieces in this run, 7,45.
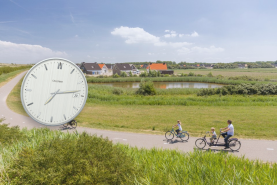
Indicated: 7,13
